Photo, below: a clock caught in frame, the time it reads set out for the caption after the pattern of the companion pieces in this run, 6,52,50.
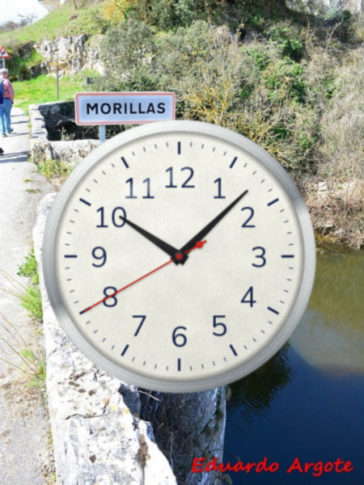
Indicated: 10,07,40
